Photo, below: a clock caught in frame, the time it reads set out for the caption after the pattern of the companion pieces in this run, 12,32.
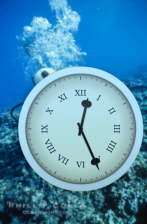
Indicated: 12,26
